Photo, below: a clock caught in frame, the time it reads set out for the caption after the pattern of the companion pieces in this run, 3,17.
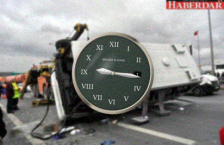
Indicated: 9,16
